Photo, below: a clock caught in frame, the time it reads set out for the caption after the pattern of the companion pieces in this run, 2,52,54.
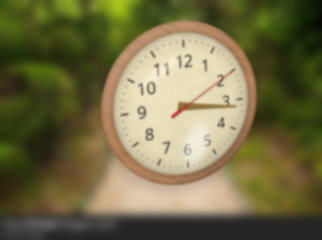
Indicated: 3,16,10
